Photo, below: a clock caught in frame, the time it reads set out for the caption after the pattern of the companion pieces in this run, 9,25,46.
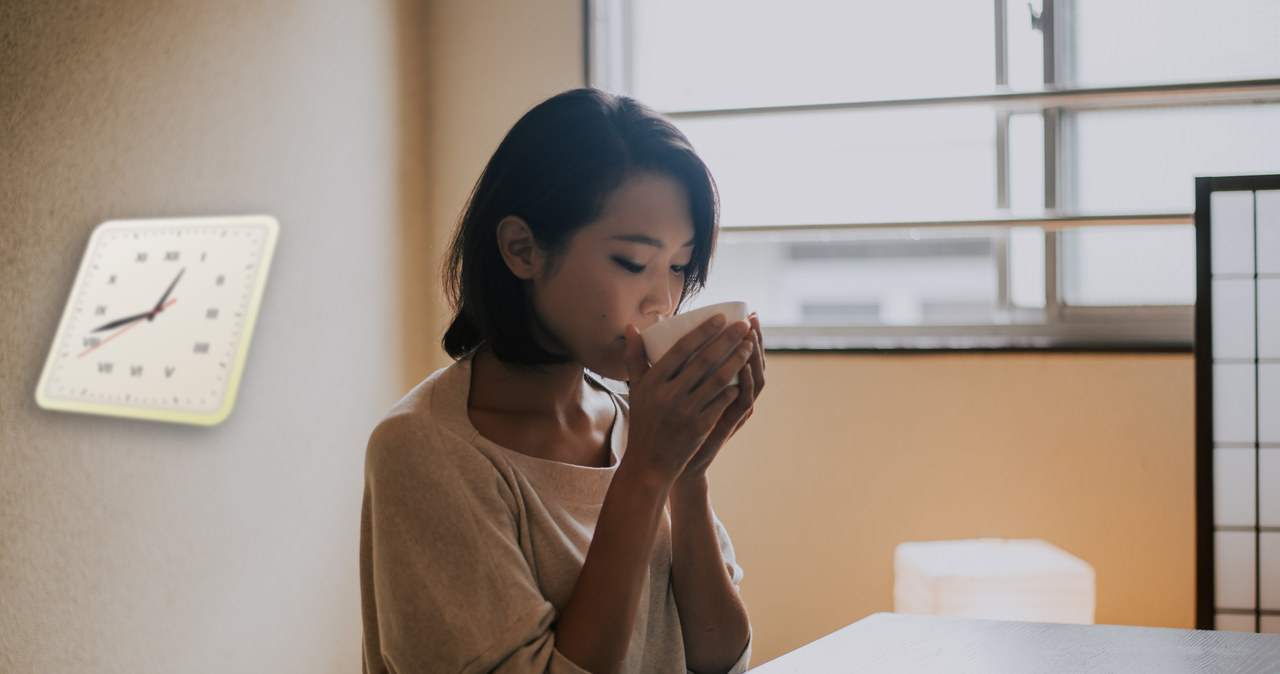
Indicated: 12,41,39
